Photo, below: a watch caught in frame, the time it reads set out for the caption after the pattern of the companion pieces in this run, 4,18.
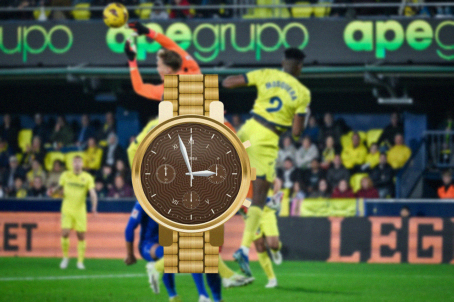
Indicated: 2,57
